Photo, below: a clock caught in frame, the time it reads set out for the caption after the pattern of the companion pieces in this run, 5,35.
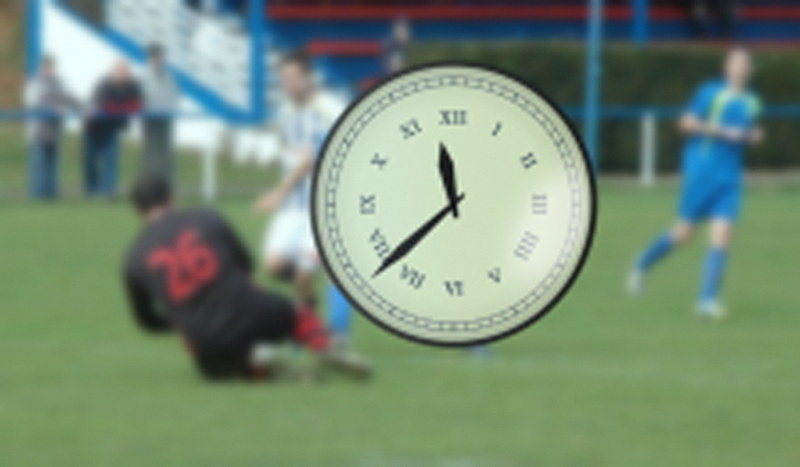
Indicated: 11,38
